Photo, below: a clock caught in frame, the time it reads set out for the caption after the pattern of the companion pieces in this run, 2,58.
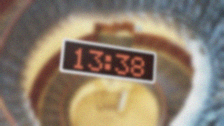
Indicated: 13,38
